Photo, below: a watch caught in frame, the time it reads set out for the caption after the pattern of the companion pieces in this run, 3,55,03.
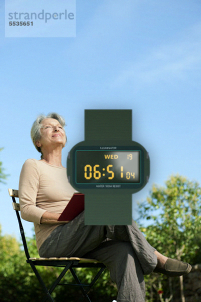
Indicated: 6,51,04
